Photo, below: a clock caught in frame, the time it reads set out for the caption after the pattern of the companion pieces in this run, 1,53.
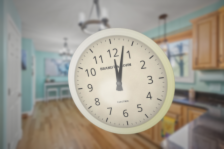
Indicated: 12,03
